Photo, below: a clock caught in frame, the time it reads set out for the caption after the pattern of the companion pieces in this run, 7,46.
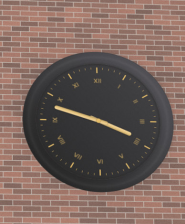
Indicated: 3,48
